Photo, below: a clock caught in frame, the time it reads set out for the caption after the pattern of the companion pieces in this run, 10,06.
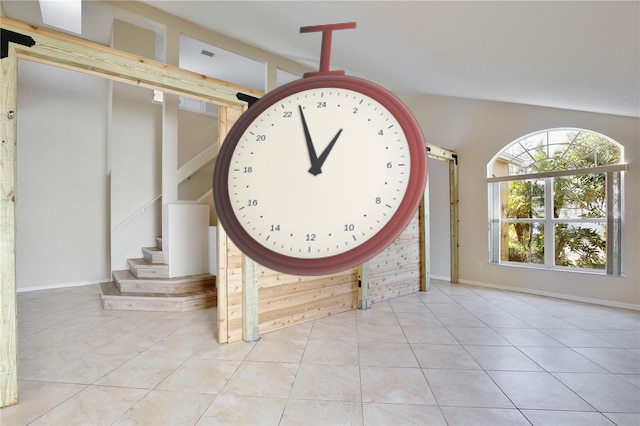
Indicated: 1,57
